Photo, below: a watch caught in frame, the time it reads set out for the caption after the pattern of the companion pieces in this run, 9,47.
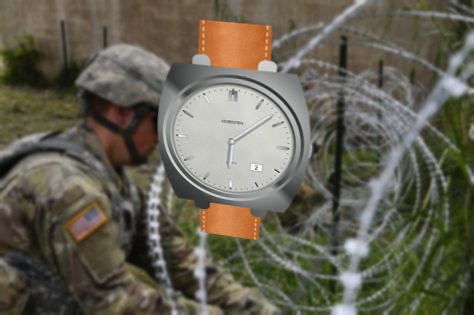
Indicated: 6,08
